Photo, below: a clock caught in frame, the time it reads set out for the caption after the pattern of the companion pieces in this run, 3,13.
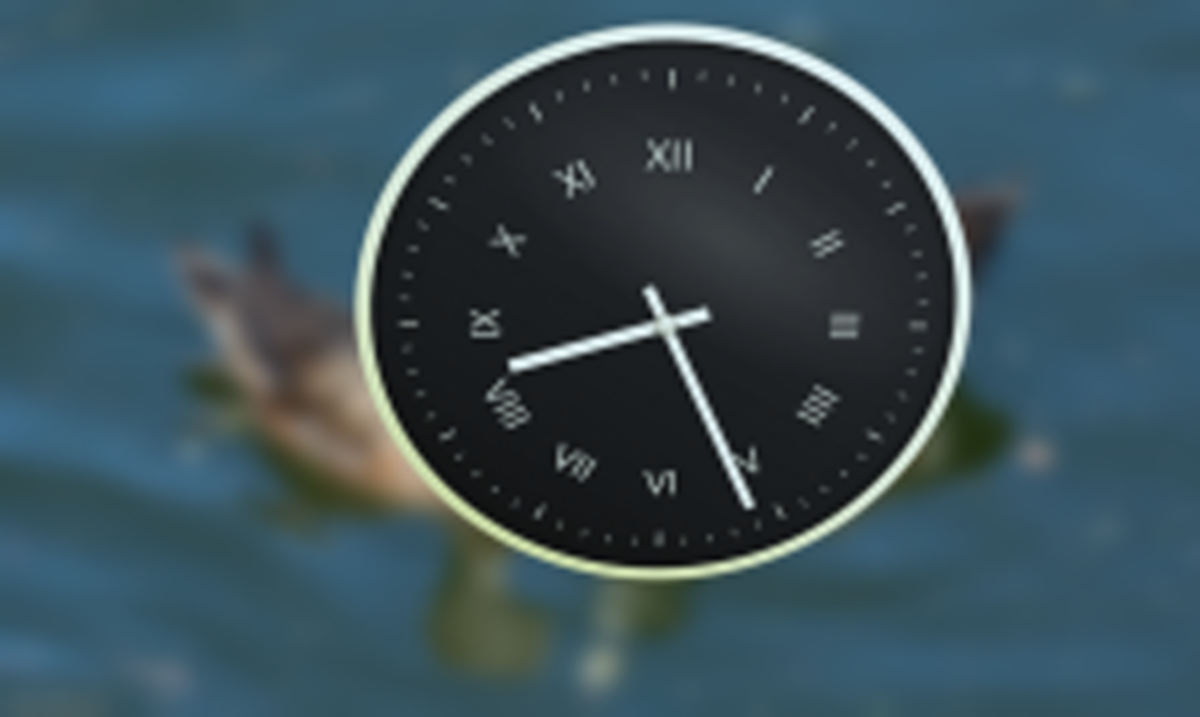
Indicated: 8,26
